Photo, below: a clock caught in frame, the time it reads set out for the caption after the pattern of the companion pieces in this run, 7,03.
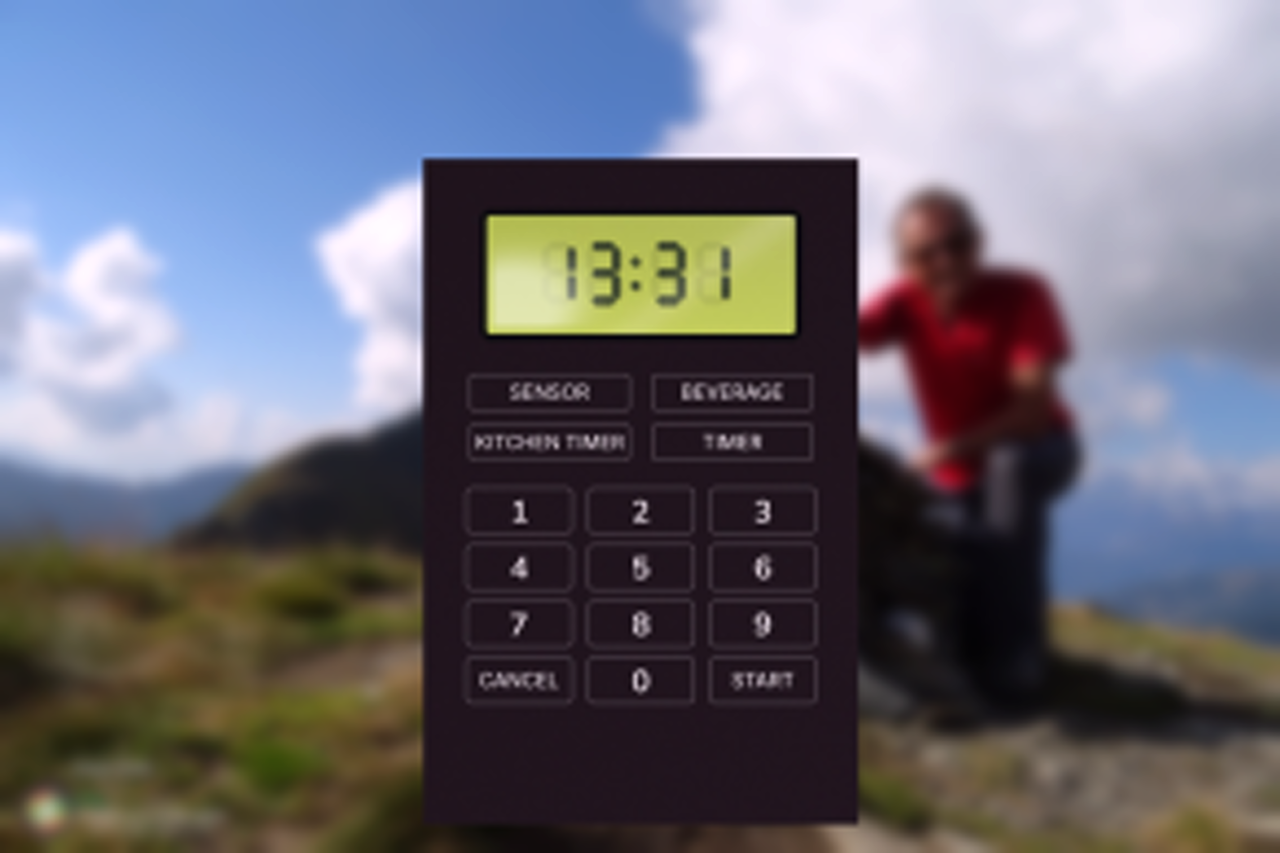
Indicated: 13,31
